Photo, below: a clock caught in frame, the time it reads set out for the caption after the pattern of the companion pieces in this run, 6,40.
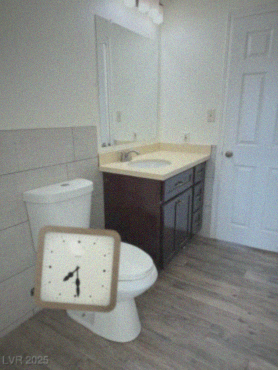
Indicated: 7,29
